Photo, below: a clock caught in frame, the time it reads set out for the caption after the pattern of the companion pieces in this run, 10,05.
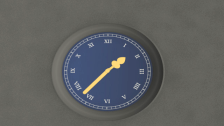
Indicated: 1,37
